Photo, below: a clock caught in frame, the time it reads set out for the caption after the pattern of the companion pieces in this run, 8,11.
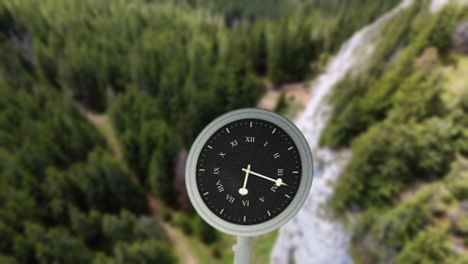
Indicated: 6,18
